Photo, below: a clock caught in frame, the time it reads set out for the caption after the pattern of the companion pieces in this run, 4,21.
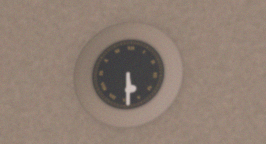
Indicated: 5,29
